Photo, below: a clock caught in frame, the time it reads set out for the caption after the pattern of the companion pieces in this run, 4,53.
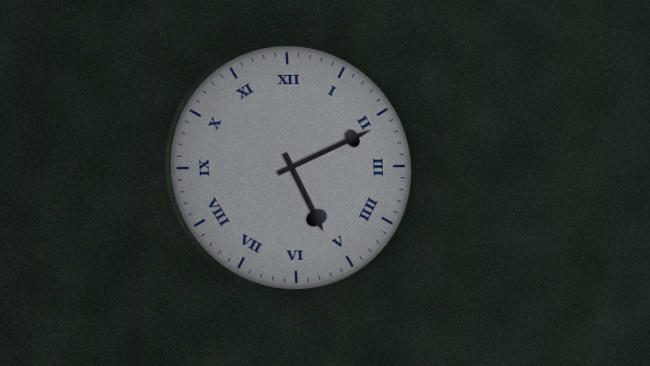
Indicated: 5,11
